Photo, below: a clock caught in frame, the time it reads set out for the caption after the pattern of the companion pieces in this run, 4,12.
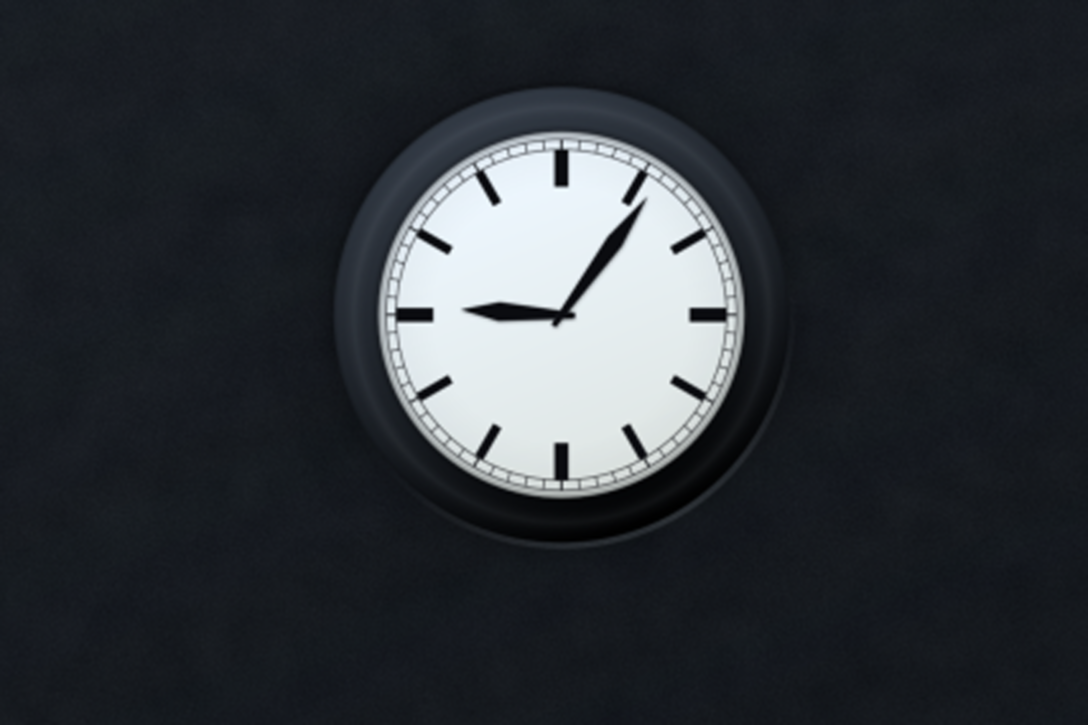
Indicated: 9,06
